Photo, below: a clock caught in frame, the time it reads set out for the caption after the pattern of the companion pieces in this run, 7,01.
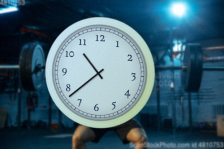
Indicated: 10,38
